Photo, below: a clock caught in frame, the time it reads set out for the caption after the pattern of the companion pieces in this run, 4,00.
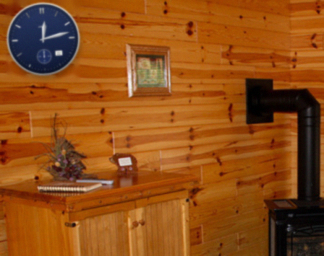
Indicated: 12,13
